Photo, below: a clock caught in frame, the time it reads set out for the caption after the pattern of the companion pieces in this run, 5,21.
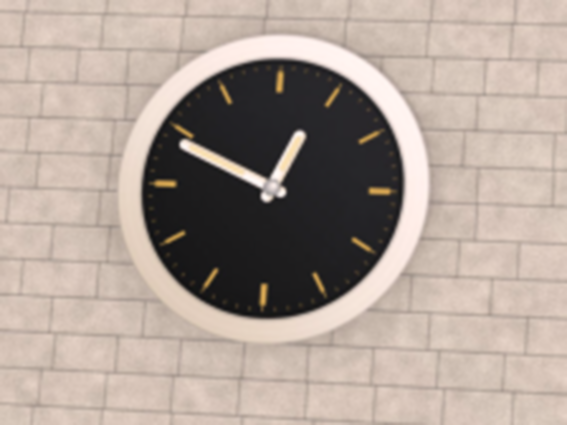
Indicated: 12,49
